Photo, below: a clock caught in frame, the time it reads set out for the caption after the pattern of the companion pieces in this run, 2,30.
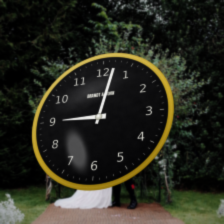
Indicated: 9,02
